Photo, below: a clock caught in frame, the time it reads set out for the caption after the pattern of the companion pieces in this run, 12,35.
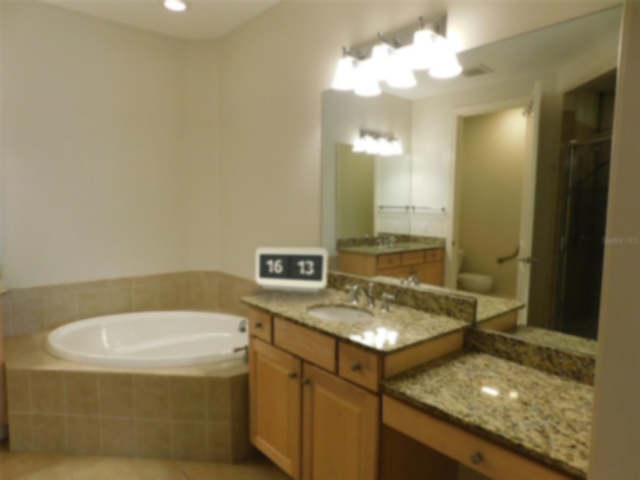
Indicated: 16,13
